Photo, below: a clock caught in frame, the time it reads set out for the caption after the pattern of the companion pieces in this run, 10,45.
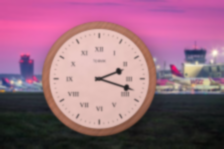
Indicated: 2,18
